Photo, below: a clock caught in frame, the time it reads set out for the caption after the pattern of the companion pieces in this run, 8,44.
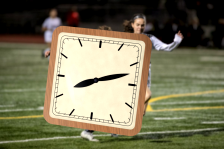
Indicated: 8,12
